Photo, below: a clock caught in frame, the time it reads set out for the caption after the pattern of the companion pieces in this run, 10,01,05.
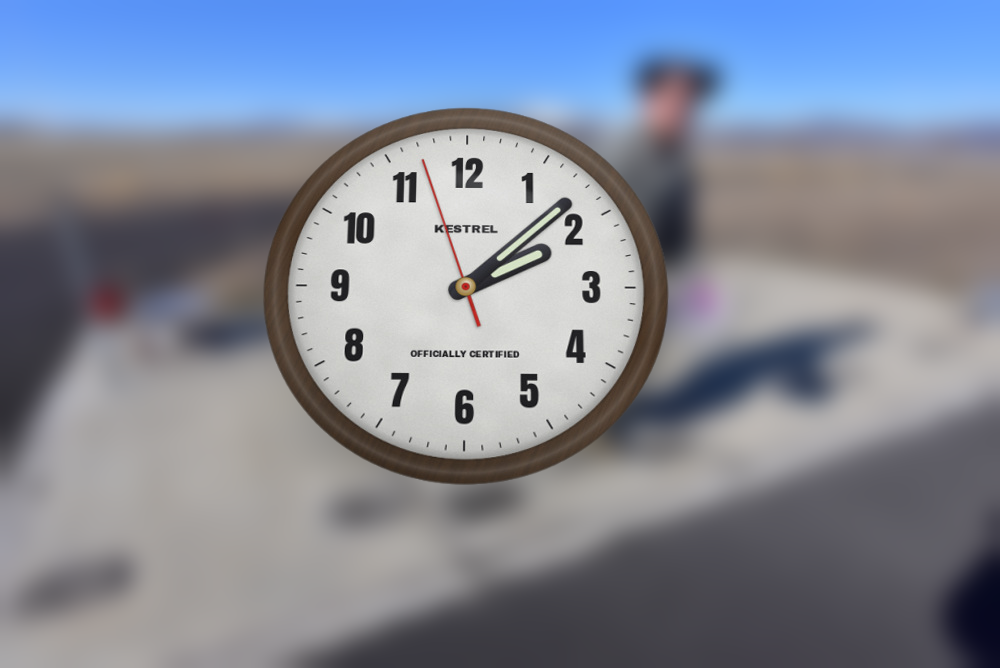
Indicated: 2,07,57
